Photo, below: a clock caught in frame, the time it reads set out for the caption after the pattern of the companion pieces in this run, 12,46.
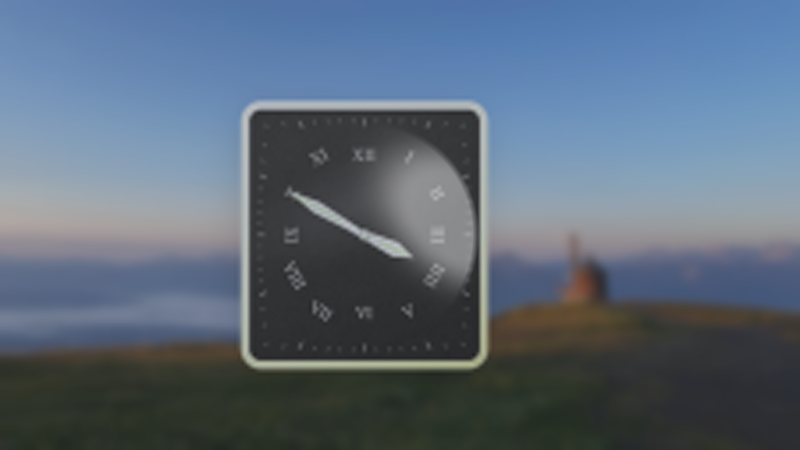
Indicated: 3,50
